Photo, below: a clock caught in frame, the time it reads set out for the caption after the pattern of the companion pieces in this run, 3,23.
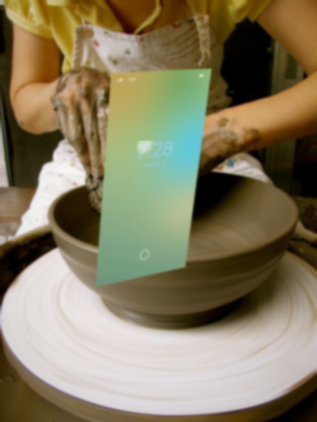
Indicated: 7,28
